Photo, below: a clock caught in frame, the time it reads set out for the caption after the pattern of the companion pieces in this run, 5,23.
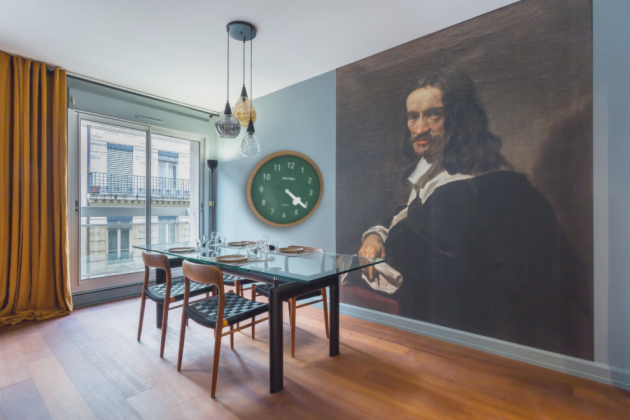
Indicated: 4,21
